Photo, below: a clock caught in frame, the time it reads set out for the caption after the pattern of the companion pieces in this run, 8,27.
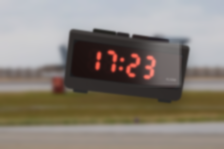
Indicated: 17,23
